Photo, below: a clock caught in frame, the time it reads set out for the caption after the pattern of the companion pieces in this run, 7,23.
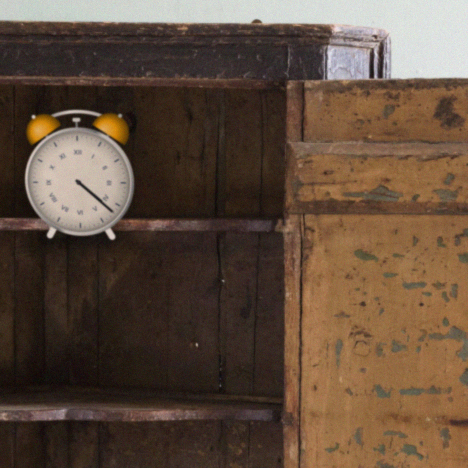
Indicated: 4,22
